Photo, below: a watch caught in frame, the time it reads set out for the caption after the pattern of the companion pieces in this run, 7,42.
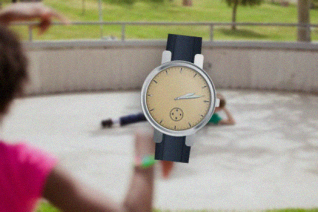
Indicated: 2,13
